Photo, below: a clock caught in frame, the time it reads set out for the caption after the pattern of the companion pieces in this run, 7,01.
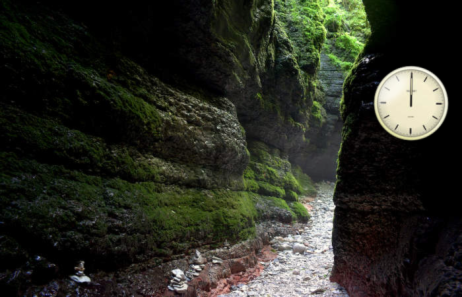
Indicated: 12,00
